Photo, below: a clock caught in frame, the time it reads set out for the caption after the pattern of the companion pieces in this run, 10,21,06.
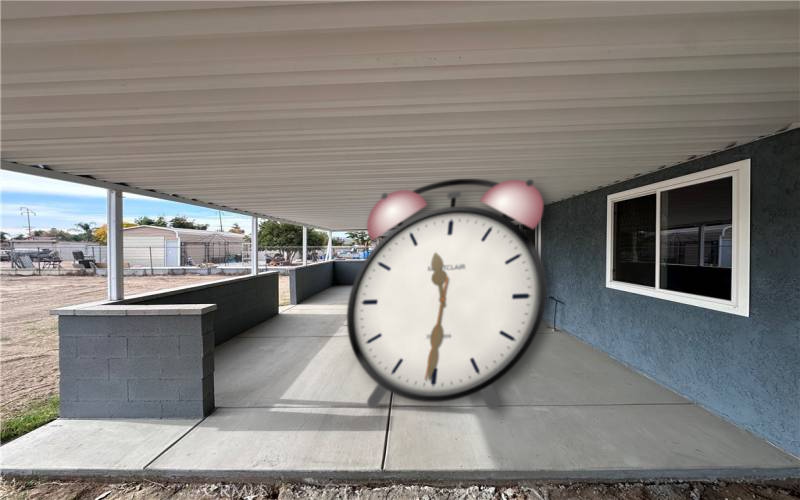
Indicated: 11,30,31
